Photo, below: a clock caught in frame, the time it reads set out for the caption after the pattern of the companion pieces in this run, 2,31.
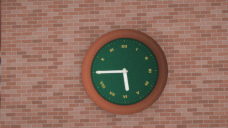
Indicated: 5,45
